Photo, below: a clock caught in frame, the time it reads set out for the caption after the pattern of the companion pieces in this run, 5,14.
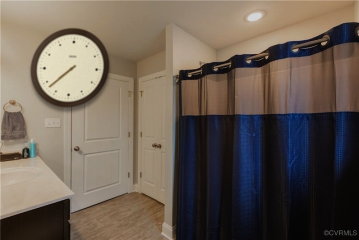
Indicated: 7,38
